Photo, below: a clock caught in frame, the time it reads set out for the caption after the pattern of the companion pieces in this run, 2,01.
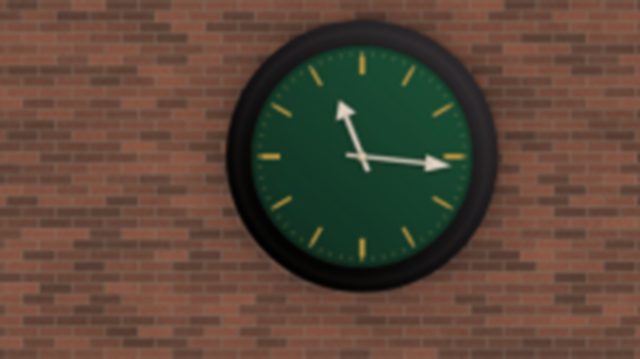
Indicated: 11,16
